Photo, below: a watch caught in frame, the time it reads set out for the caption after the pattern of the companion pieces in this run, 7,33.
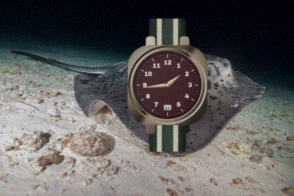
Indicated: 1,44
